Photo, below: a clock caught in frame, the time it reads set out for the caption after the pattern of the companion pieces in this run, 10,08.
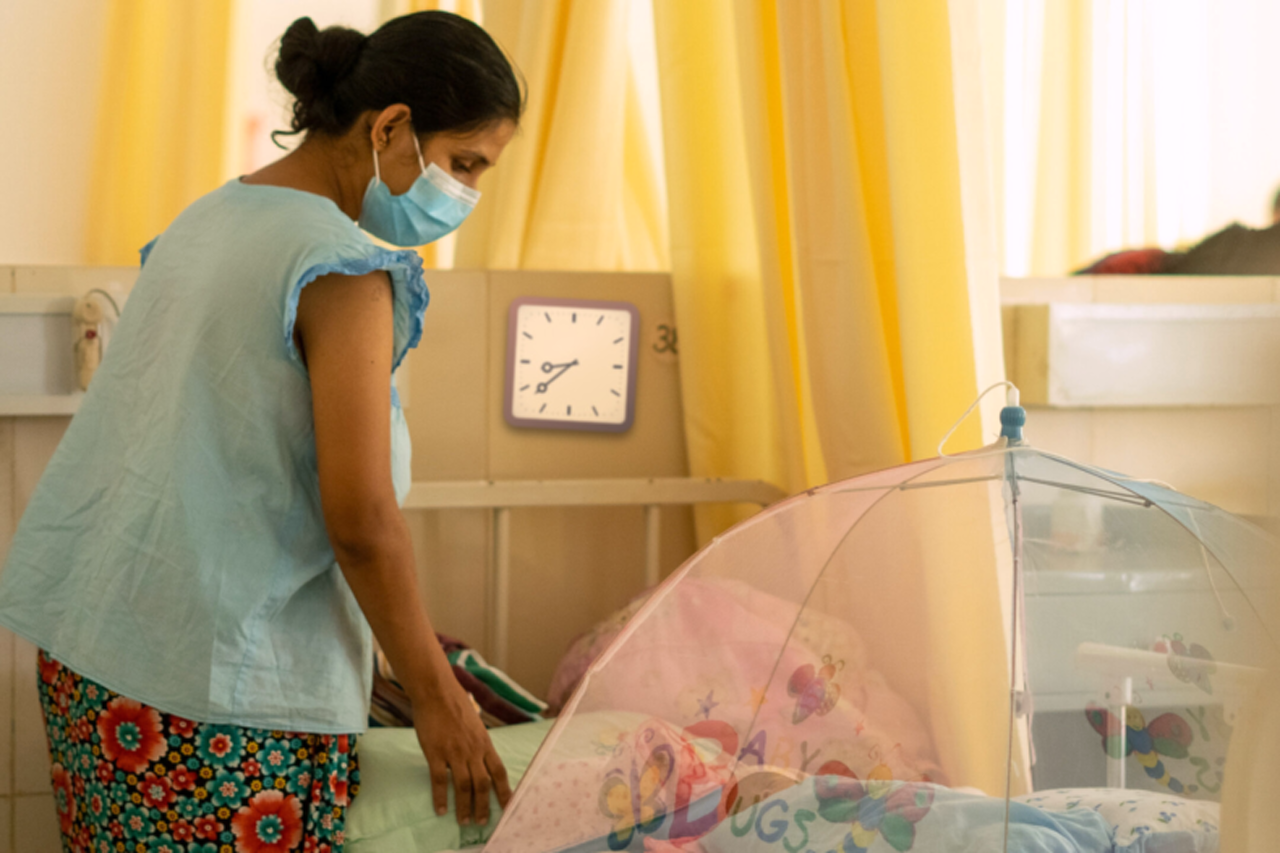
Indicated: 8,38
